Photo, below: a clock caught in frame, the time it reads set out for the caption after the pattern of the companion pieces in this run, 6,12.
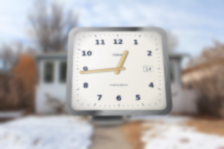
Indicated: 12,44
